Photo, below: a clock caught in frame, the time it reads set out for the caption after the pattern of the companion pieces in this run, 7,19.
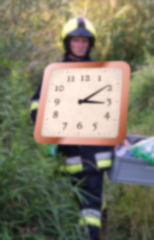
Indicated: 3,09
